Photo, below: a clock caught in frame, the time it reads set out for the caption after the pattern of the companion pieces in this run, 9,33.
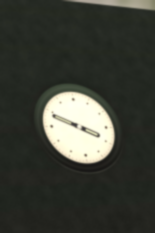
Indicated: 3,49
